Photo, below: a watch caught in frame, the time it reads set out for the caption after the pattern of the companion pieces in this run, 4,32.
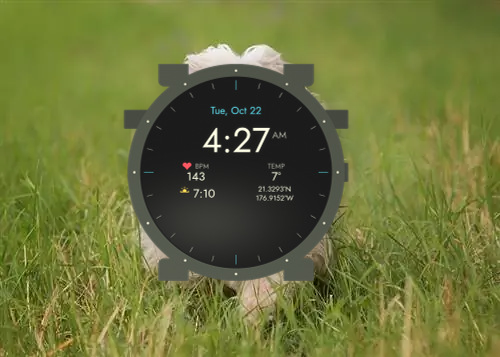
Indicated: 4,27
